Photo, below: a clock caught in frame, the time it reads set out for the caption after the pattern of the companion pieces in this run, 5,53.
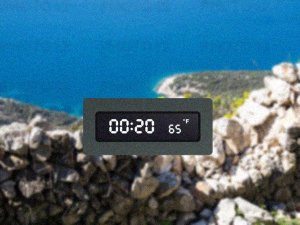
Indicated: 0,20
